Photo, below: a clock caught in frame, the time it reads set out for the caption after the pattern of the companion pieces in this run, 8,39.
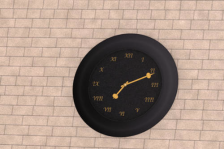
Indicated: 7,11
